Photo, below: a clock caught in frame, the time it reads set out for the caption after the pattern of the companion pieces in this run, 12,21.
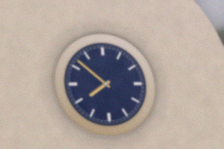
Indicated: 7,52
